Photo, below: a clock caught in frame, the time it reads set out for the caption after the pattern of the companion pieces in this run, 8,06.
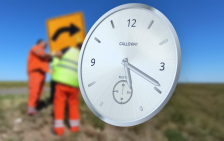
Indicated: 5,19
